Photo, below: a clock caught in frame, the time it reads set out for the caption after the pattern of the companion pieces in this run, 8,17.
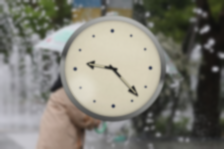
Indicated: 9,23
